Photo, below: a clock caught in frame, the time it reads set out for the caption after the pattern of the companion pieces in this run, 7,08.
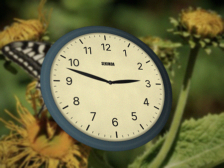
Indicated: 2,48
